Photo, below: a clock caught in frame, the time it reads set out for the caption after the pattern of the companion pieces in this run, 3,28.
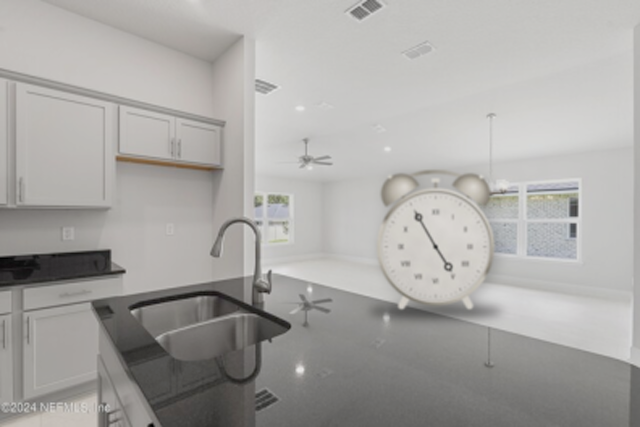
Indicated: 4,55
